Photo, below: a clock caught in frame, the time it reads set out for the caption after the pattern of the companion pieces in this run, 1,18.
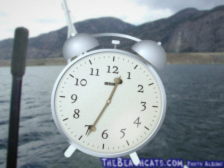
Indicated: 12,34
